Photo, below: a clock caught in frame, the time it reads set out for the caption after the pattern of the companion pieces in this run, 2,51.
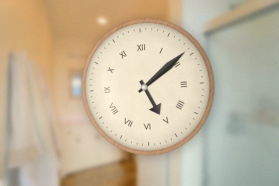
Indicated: 5,09
